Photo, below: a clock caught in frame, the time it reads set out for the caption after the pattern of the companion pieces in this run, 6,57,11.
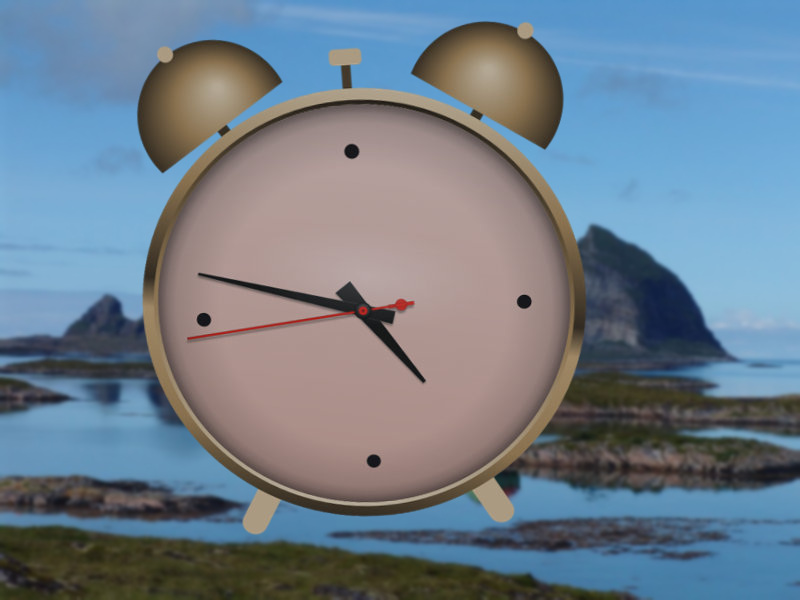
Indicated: 4,47,44
